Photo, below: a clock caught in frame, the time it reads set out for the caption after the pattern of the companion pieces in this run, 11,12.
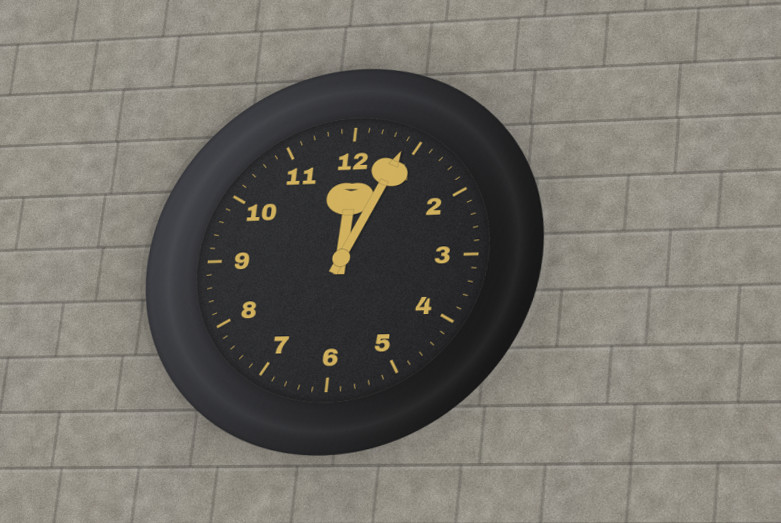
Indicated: 12,04
